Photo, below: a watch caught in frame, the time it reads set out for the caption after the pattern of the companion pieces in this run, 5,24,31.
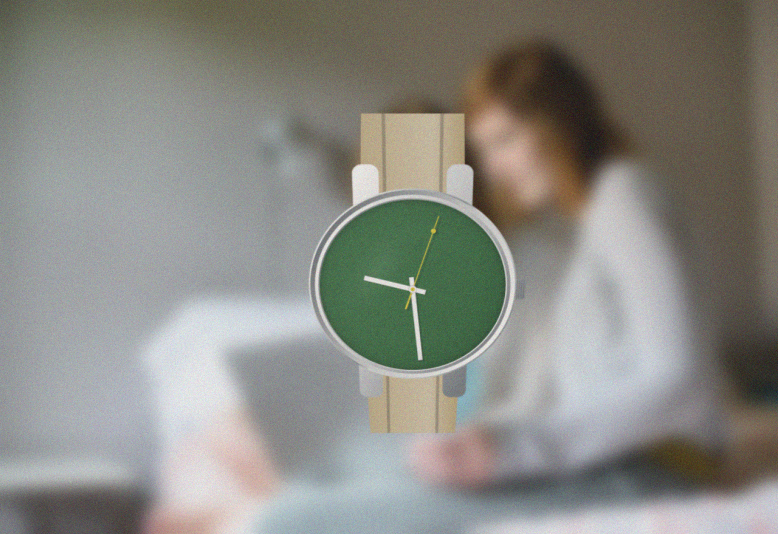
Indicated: 9,29,03
